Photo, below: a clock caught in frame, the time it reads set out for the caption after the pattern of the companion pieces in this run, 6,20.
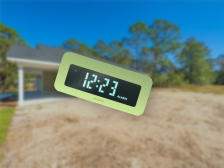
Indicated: 12,23
